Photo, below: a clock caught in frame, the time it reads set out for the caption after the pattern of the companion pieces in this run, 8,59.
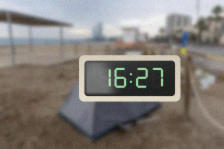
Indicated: 16,27
